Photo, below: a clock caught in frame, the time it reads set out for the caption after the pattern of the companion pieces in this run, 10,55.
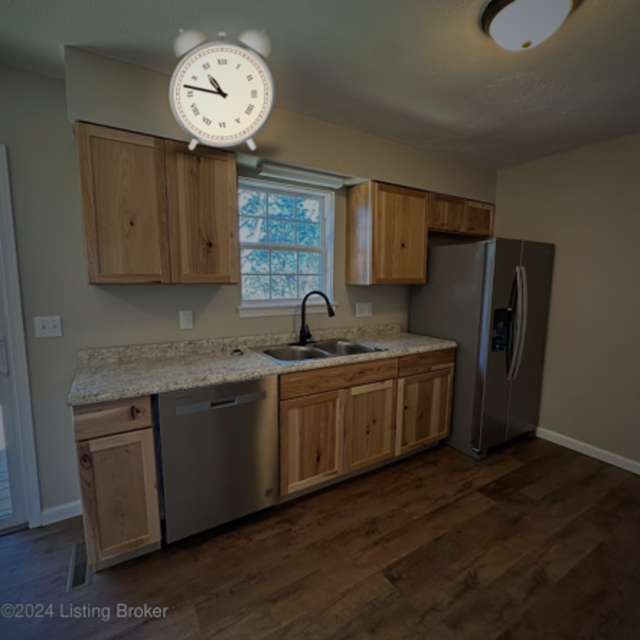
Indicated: 10,47
